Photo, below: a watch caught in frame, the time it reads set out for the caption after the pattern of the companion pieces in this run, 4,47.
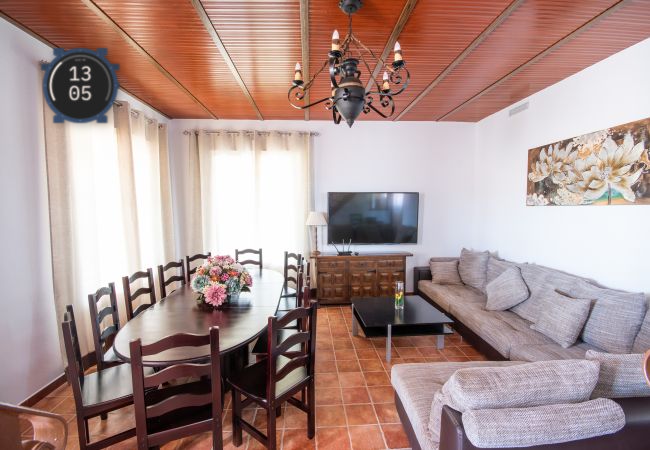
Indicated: 13,05
